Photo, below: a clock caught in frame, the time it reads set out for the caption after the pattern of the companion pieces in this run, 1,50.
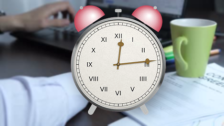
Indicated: 12,14
